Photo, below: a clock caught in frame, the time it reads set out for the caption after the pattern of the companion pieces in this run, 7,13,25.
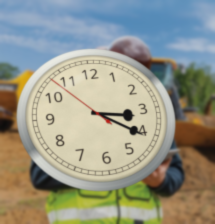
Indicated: 3,20,53
